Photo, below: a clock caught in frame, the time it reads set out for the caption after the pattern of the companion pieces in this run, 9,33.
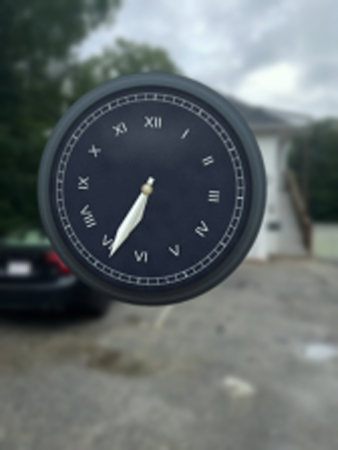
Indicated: 6,34
